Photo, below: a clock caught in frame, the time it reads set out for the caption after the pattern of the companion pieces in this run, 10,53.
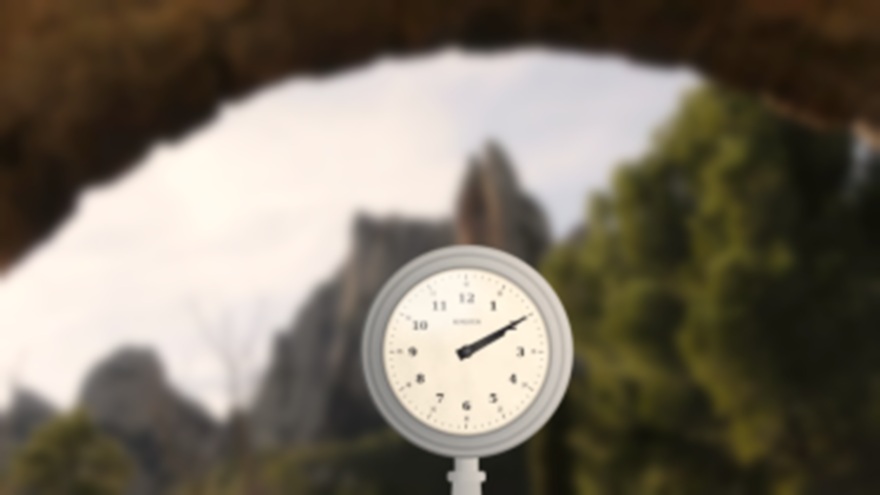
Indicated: 2,10
